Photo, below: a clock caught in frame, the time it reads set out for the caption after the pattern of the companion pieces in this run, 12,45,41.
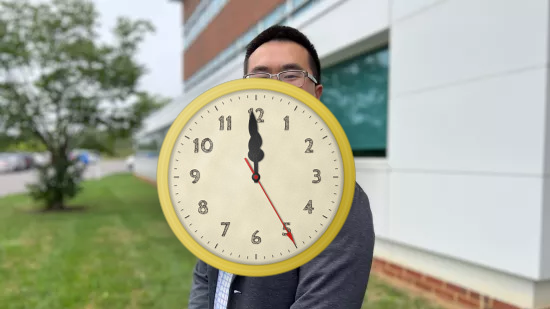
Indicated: 11,59,25
